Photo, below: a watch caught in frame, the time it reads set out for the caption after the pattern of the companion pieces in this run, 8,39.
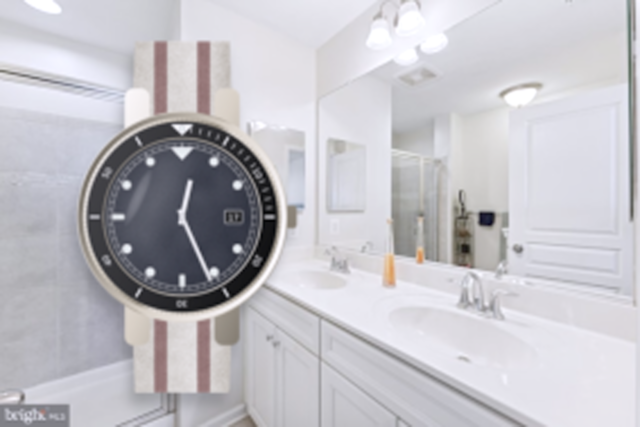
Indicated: 12,26
